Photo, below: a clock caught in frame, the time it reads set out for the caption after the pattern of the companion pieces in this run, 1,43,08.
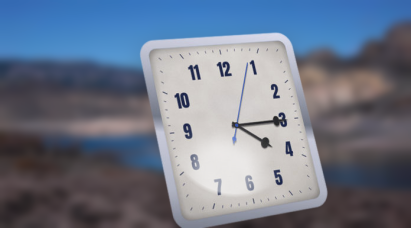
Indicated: 4,15,04
